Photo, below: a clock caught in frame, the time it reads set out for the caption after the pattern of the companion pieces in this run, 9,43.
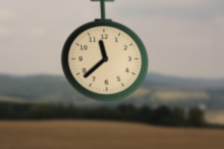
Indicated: 11,38
